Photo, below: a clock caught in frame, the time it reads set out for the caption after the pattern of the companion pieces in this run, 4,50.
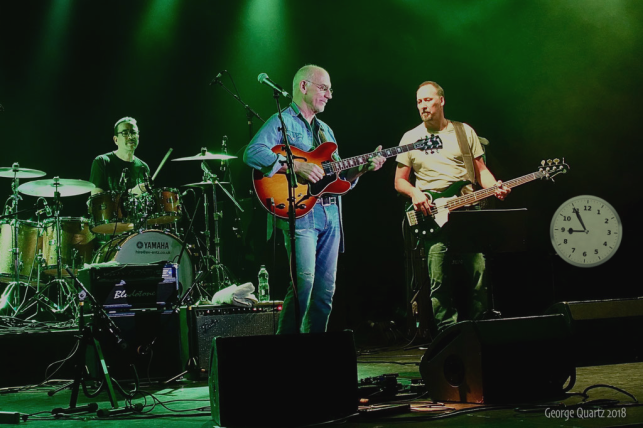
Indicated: 8,55
